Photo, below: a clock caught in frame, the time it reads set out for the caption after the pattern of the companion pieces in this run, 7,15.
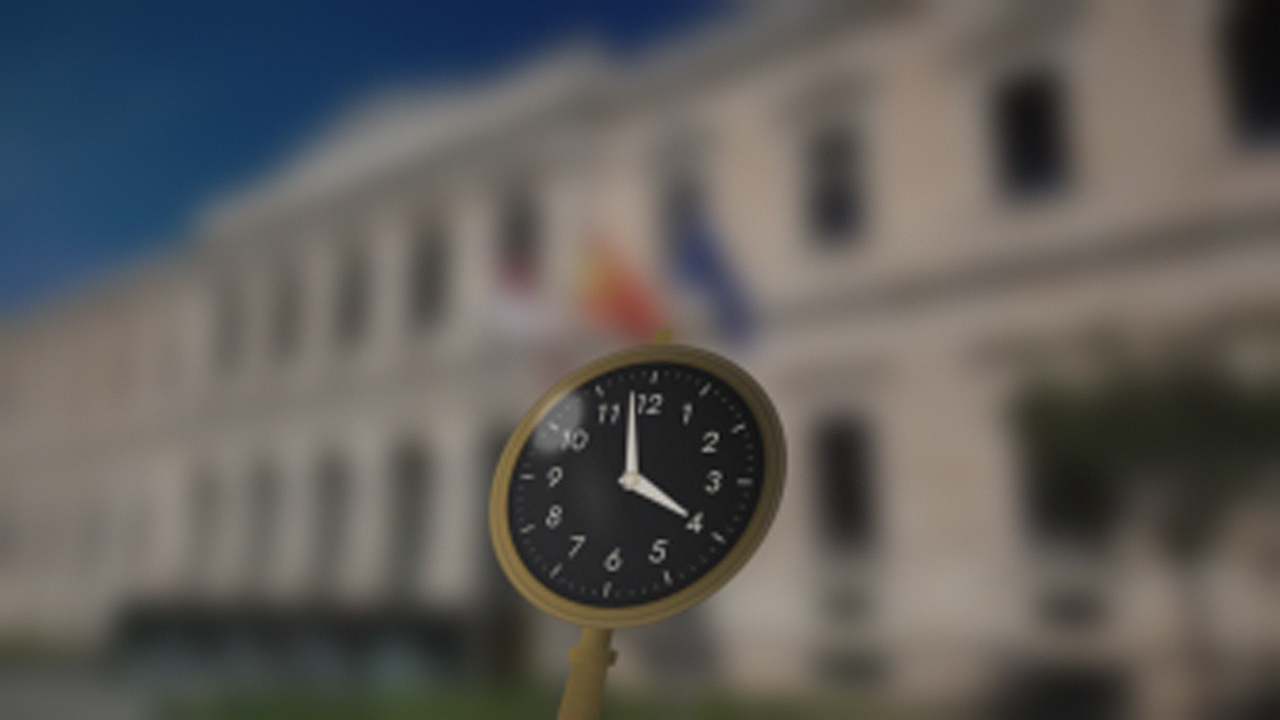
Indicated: 3,58
